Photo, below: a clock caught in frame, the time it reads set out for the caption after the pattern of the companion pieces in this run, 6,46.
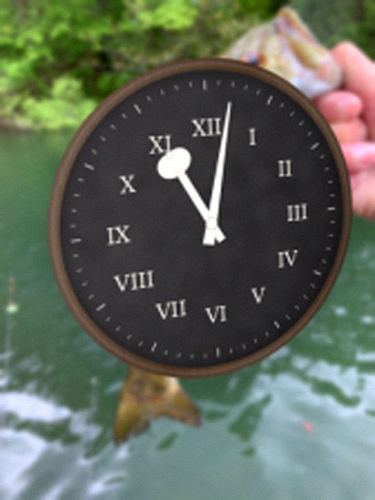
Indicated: 11,02
